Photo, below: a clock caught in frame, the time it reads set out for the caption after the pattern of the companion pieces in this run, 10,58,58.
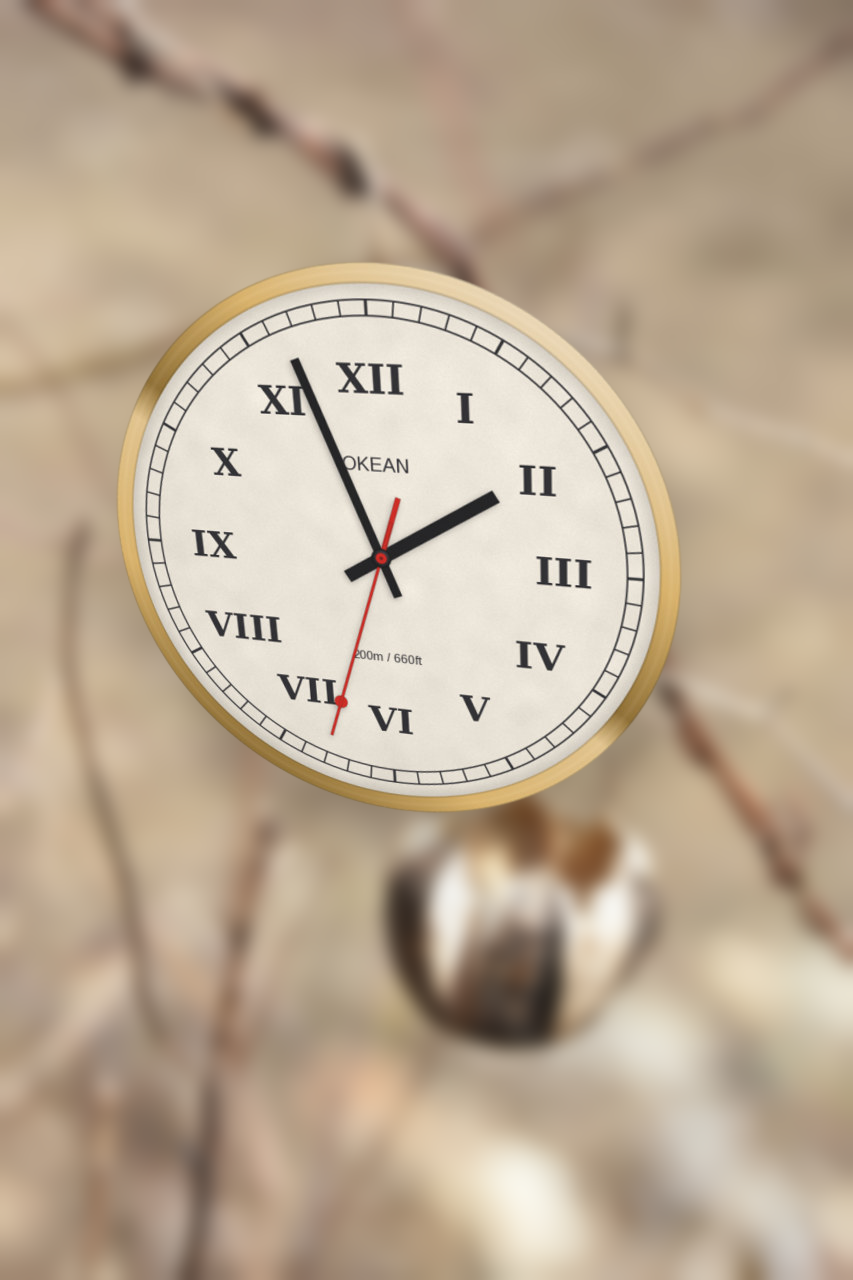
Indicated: 1,56,33
